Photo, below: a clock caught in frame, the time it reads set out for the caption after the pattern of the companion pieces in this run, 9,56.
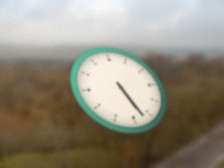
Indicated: 5,27
